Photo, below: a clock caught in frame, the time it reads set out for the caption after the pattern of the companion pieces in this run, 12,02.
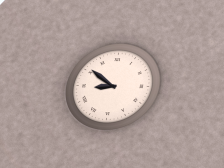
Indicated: 8,51
